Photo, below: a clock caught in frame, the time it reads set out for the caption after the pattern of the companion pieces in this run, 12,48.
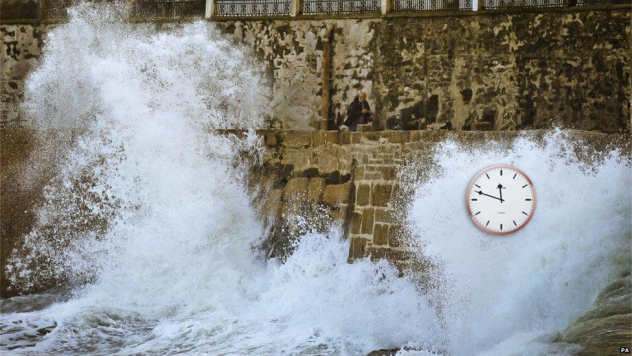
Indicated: 11,48
